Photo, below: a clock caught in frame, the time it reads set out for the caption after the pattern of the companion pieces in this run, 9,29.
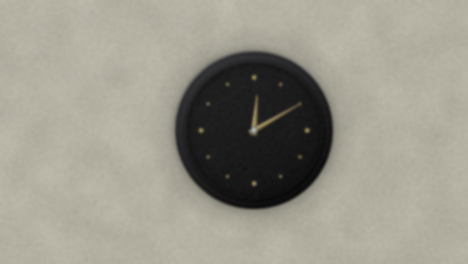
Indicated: 12,10
